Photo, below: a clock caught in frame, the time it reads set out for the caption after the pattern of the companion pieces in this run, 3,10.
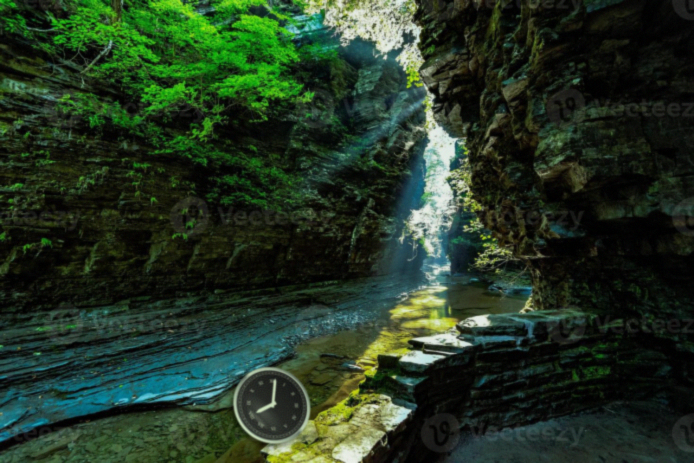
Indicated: 8,01
